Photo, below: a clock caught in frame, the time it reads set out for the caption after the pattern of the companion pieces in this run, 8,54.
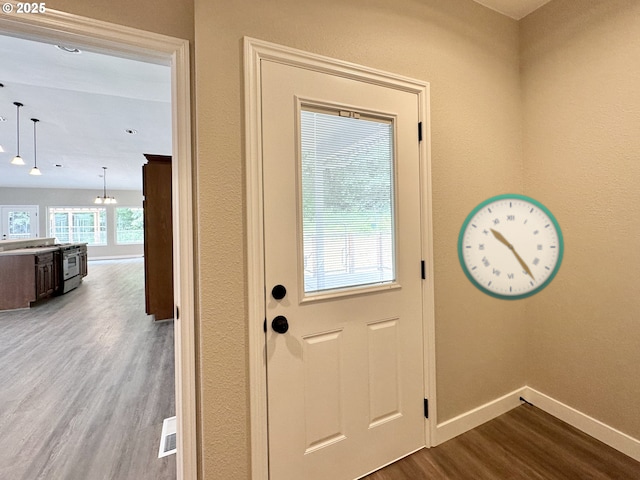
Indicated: 10,24
